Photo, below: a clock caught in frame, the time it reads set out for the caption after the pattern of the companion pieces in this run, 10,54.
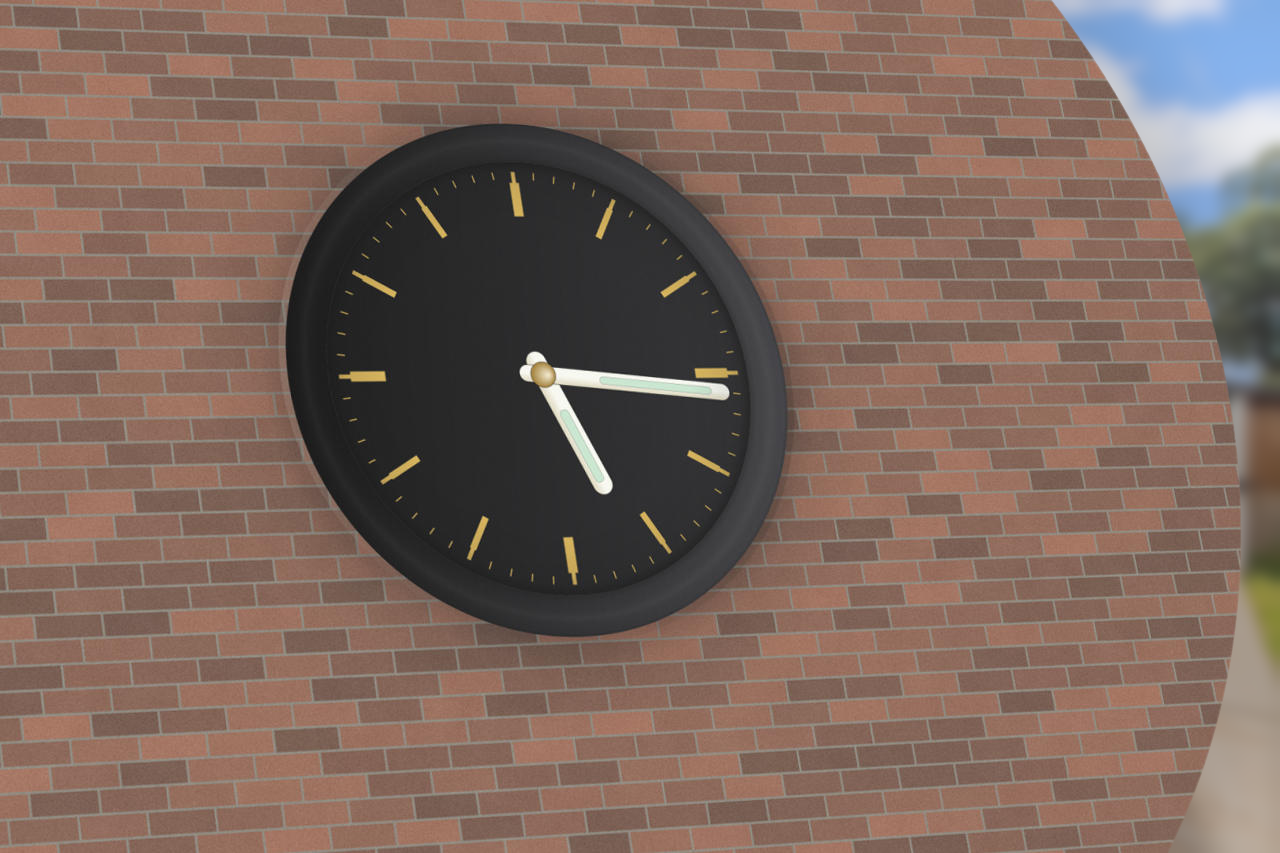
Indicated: 5,16
